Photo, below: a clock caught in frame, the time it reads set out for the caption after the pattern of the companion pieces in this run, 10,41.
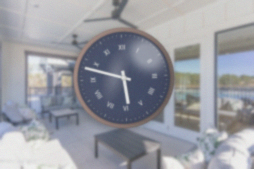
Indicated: 5,48
